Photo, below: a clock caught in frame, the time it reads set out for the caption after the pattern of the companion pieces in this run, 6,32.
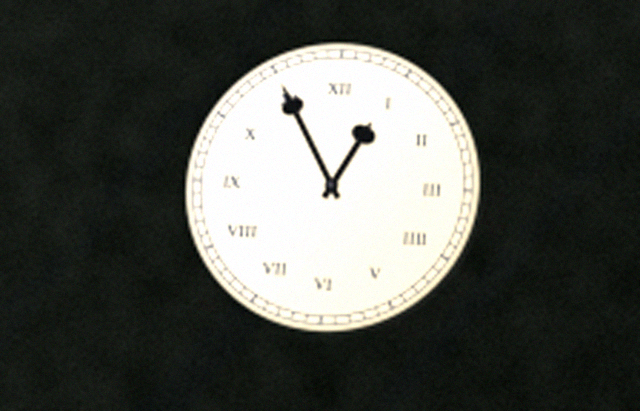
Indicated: 12,55
